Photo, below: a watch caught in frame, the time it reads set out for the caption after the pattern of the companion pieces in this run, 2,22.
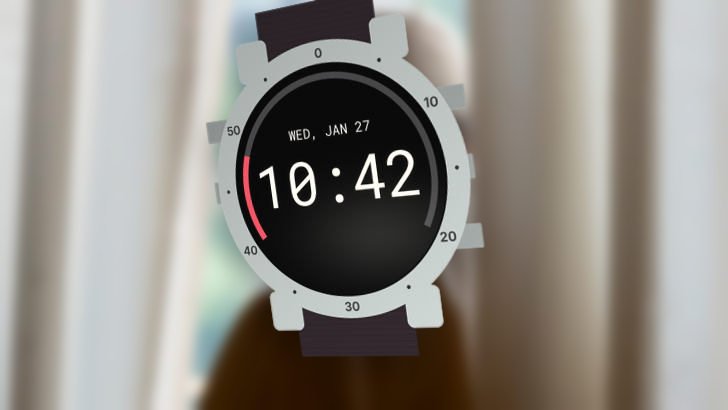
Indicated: 10,42
